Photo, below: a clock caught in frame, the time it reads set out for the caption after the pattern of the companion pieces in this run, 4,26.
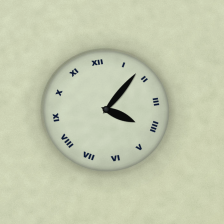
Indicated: 4,08
